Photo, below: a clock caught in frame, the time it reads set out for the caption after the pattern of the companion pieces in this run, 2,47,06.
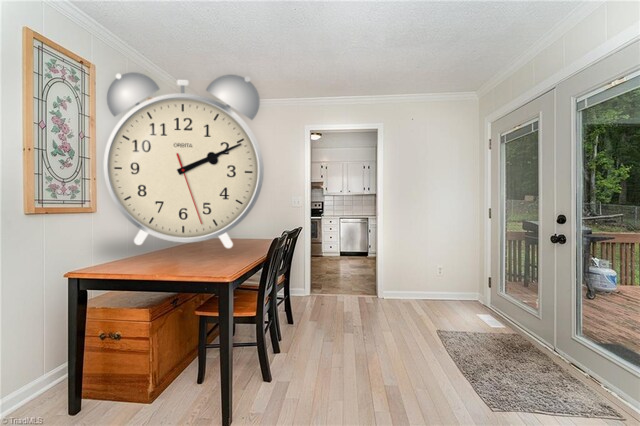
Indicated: 2,10,27
